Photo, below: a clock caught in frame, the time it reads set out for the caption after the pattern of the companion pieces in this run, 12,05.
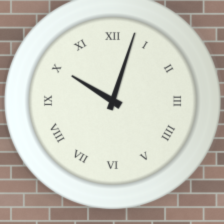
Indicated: 10,03
